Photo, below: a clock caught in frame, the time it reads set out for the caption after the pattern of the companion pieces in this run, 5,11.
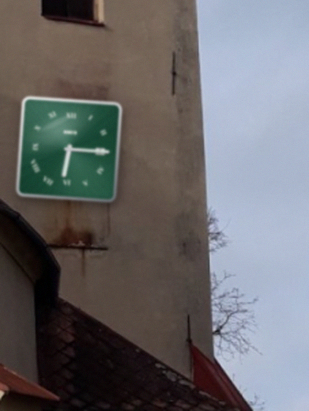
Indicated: 6,15
